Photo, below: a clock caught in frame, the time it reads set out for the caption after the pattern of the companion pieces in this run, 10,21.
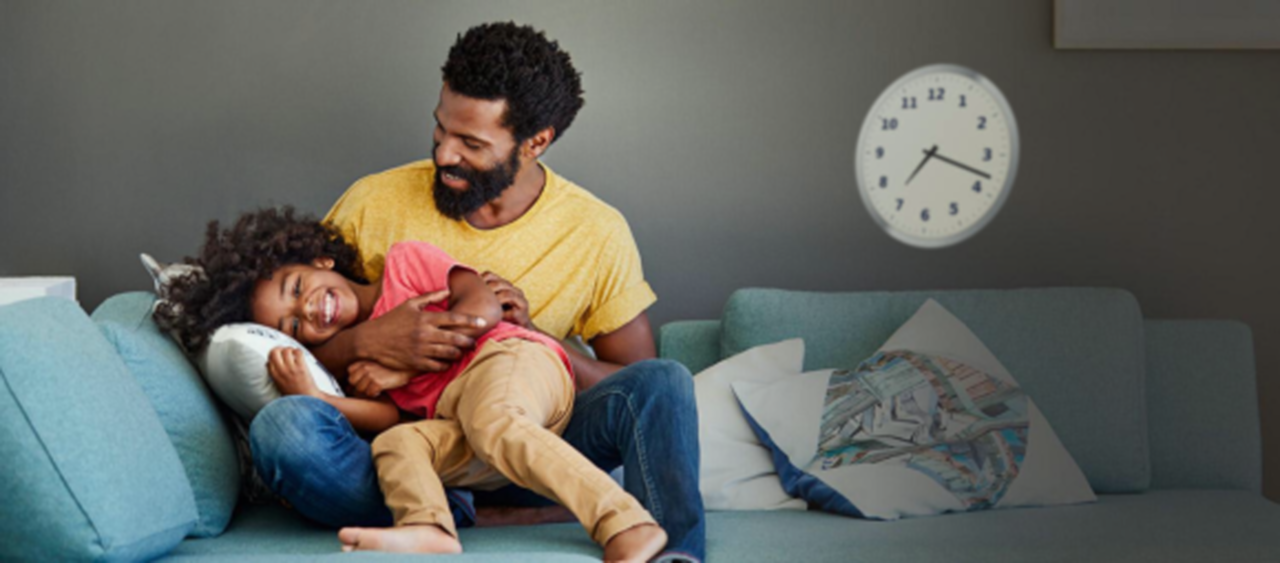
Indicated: 7,18
